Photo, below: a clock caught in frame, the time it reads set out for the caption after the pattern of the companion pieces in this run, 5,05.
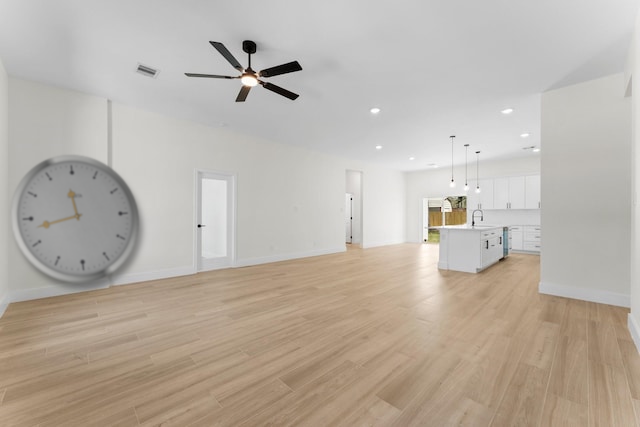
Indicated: 11,43
